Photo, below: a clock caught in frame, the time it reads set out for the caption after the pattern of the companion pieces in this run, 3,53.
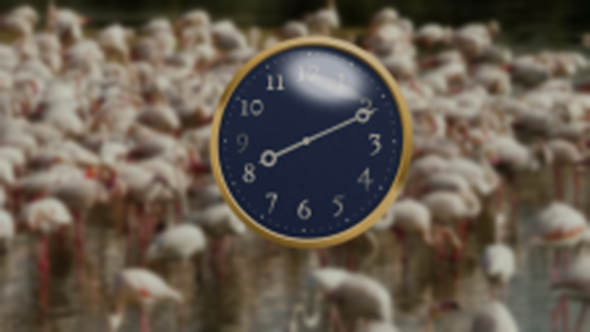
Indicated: 8,11
